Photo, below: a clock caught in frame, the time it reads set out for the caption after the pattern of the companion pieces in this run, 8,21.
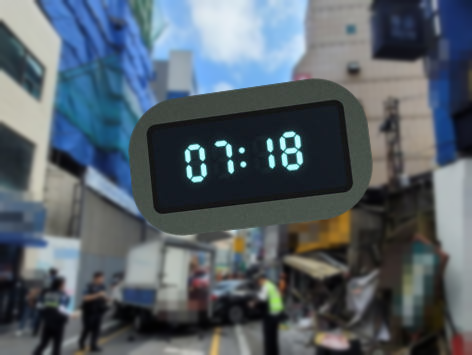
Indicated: 7,18
